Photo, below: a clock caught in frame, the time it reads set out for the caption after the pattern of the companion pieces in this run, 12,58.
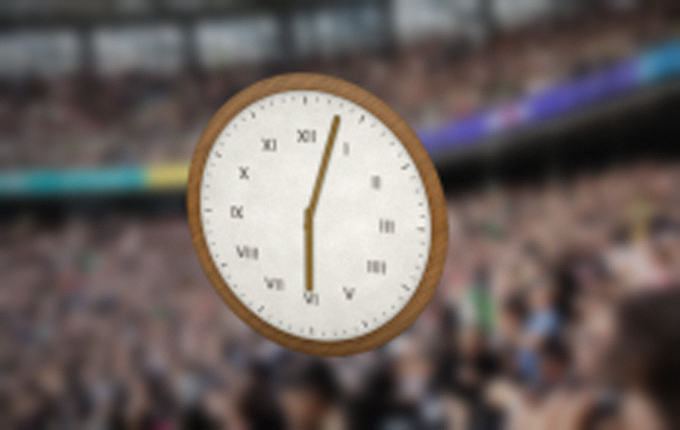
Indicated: 6,03
